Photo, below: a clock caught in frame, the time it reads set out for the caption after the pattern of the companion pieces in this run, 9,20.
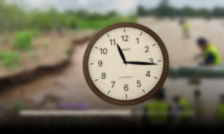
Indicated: 11,16
